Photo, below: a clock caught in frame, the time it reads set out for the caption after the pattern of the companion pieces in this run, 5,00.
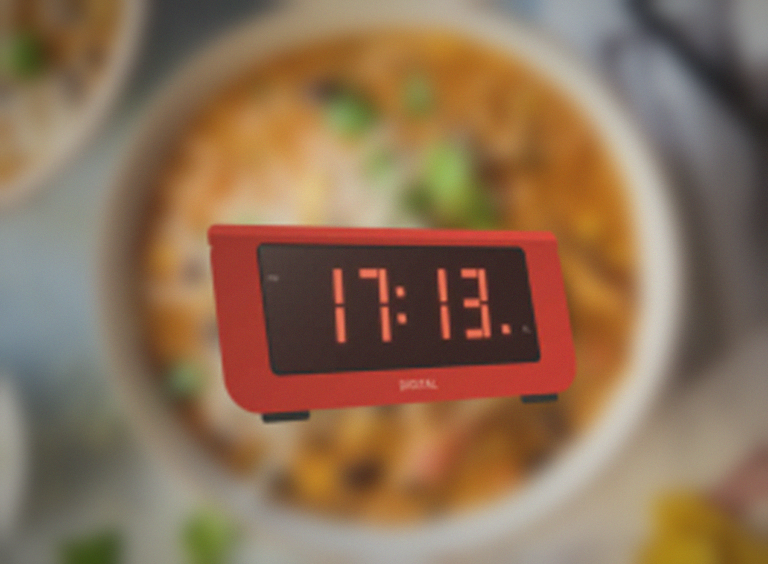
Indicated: 17,13
